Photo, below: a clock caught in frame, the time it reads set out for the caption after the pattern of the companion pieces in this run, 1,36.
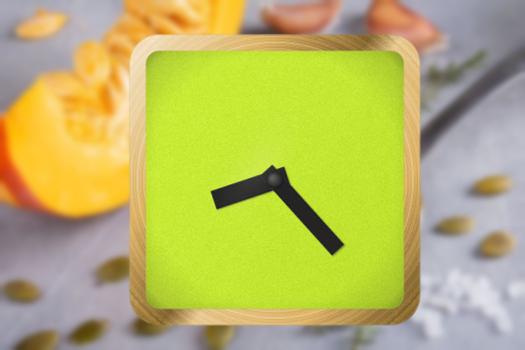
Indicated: 8,23
